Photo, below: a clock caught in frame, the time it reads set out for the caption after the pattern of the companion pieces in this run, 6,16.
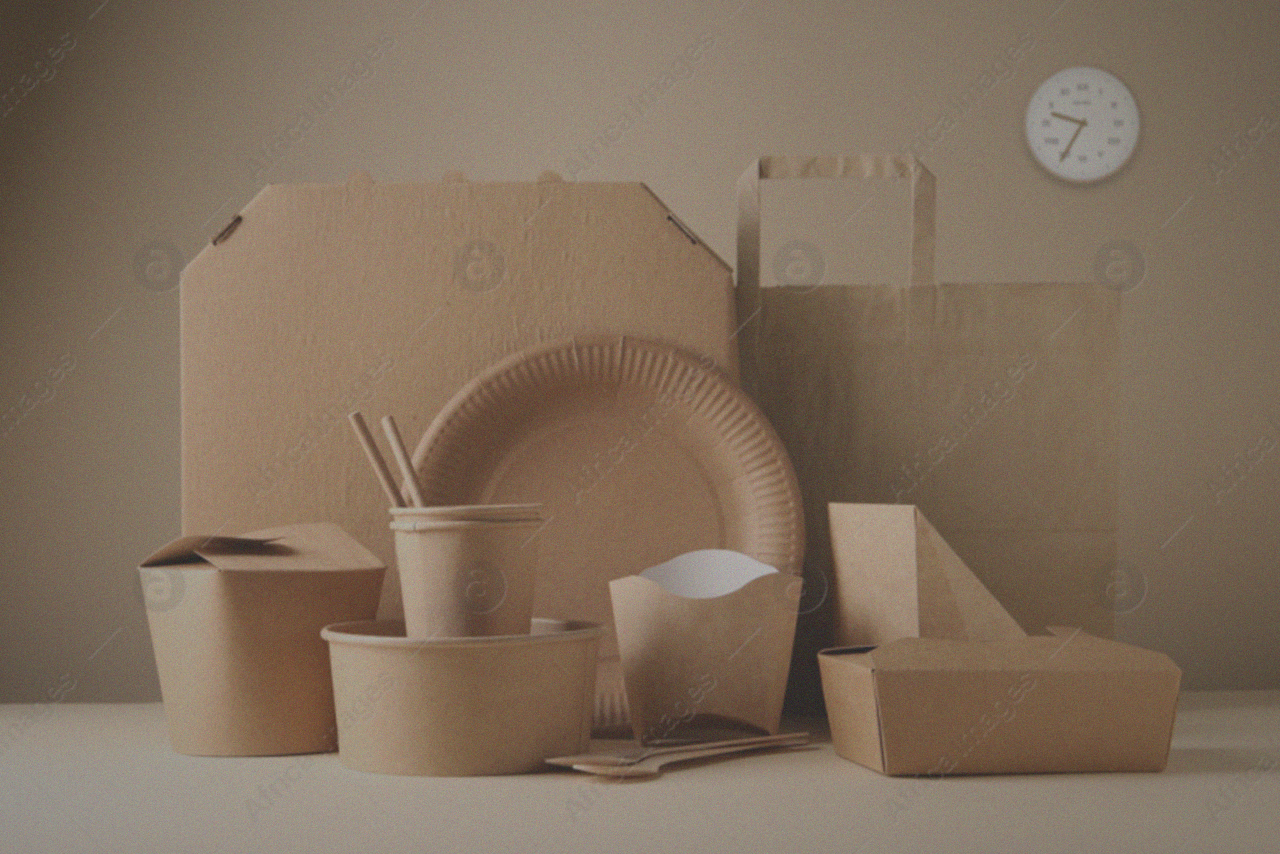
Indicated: 9,35
